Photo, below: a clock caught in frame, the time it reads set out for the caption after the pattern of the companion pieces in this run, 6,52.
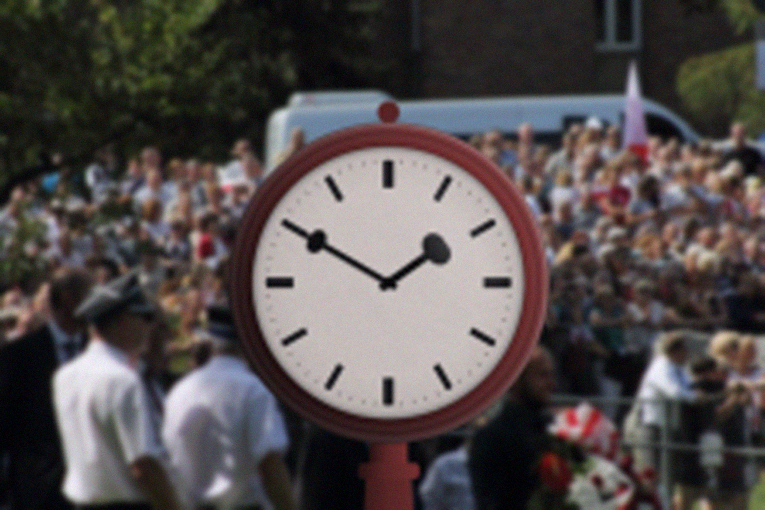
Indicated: 1,50
